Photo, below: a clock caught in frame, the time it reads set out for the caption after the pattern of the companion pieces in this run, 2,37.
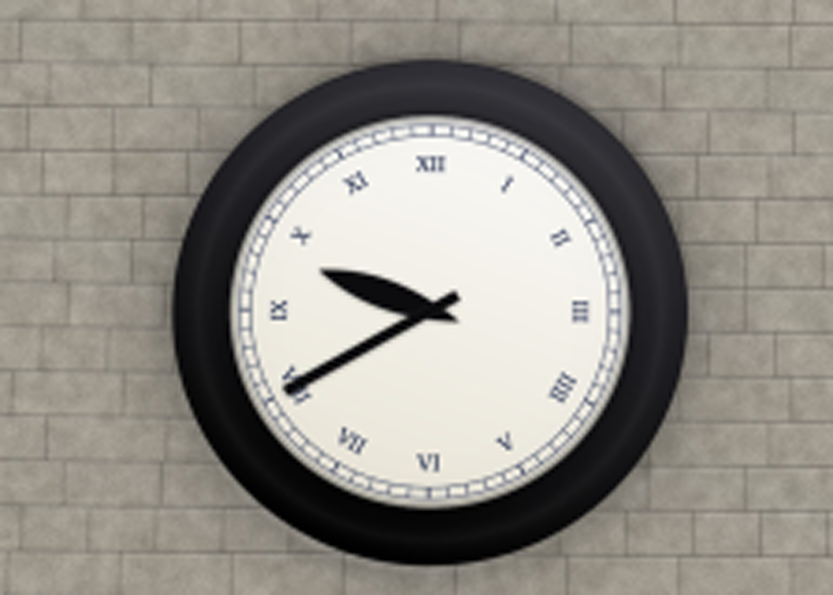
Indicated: 9,40
